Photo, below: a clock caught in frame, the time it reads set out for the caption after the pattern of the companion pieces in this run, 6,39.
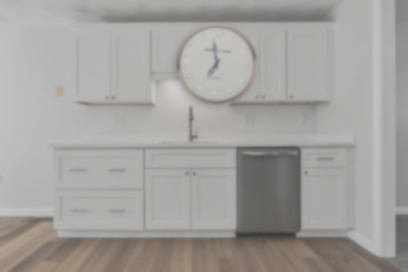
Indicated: 6,58
